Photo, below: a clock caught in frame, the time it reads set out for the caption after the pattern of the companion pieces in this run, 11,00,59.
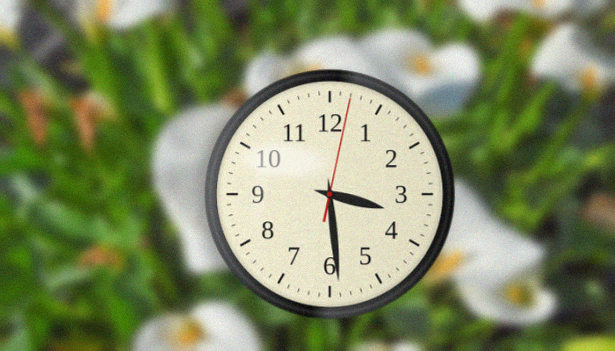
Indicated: 3,29,02
